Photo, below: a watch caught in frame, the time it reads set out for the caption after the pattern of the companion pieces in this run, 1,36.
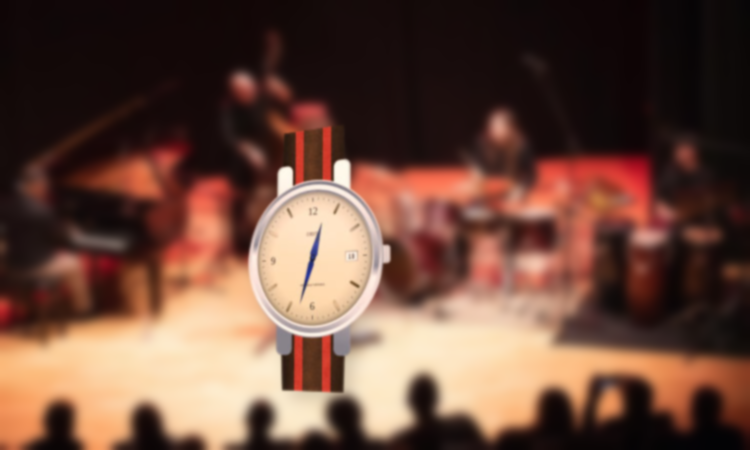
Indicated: 12,33
